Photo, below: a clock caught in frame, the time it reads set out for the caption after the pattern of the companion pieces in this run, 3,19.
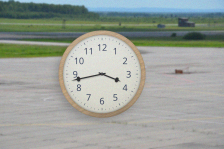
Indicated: 3,43
